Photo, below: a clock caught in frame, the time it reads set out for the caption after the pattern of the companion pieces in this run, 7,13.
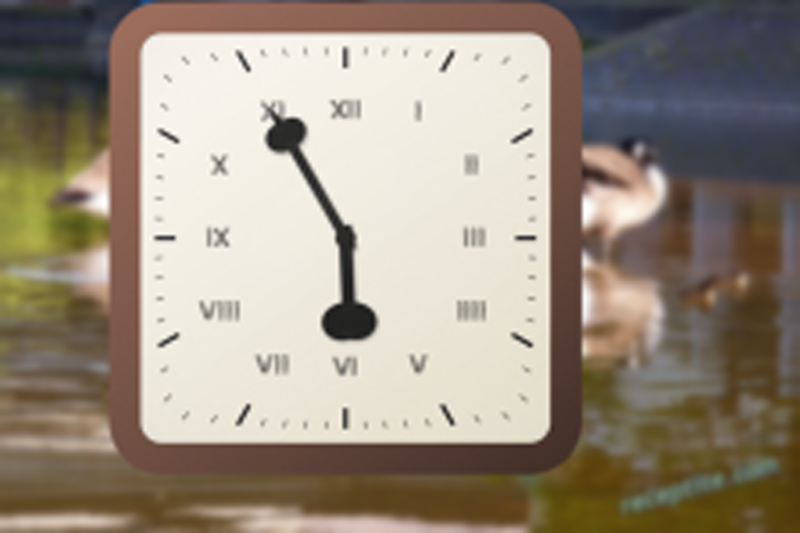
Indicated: 5,55
